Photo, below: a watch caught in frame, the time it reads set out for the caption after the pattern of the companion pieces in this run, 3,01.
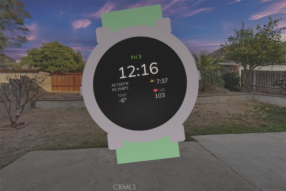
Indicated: 12,16
